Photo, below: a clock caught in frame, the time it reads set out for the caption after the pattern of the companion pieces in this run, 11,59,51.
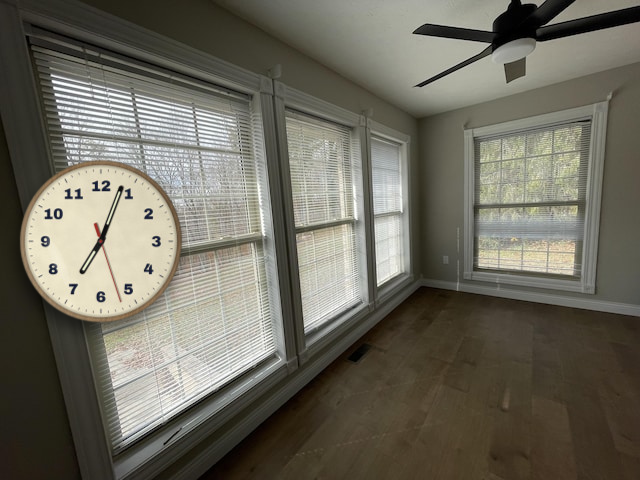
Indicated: 7,03,27
